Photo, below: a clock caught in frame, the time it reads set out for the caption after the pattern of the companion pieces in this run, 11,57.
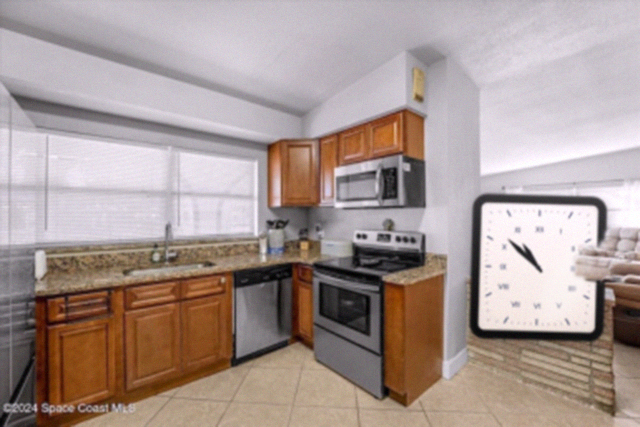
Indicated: 10,52
